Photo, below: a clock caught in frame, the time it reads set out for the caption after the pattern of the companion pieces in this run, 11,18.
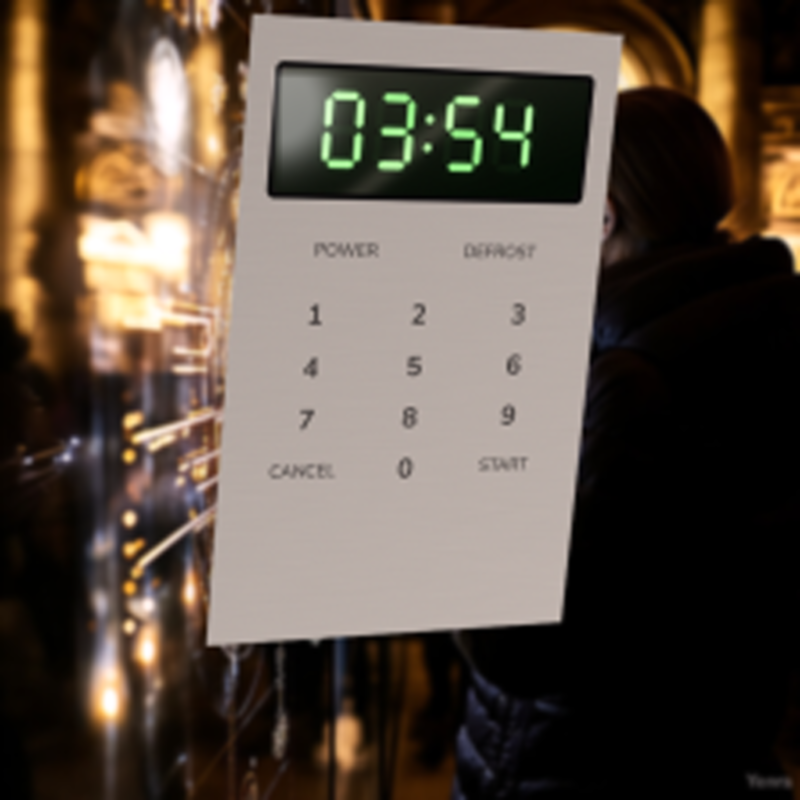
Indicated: 3,54
